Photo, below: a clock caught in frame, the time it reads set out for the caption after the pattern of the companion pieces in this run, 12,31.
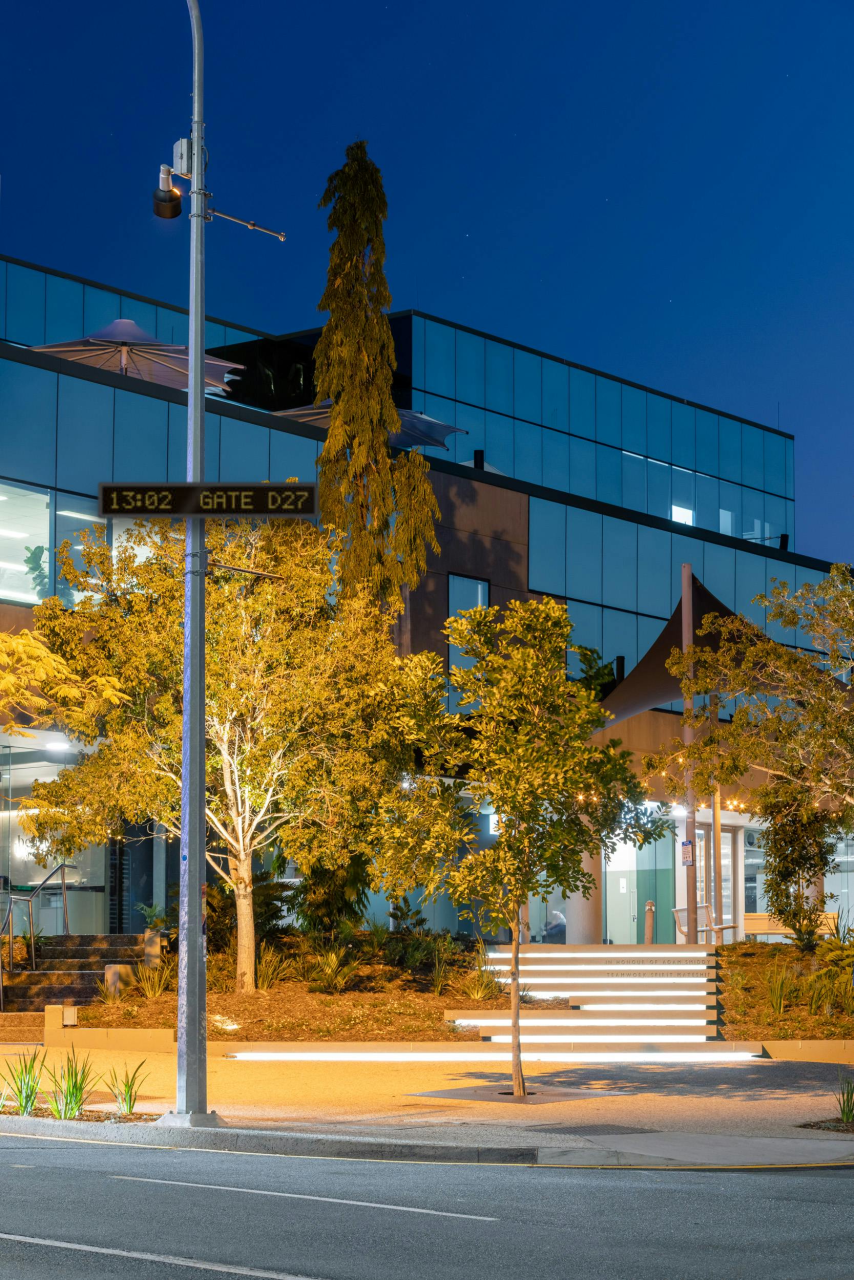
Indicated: 13,02
